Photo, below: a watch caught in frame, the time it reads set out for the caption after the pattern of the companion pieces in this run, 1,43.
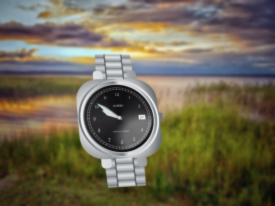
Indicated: 9,51
